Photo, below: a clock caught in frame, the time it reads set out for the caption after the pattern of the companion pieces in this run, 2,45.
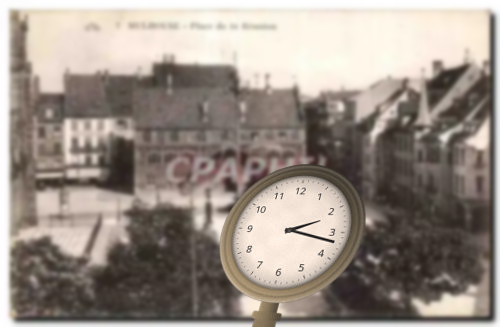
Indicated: 2,17
